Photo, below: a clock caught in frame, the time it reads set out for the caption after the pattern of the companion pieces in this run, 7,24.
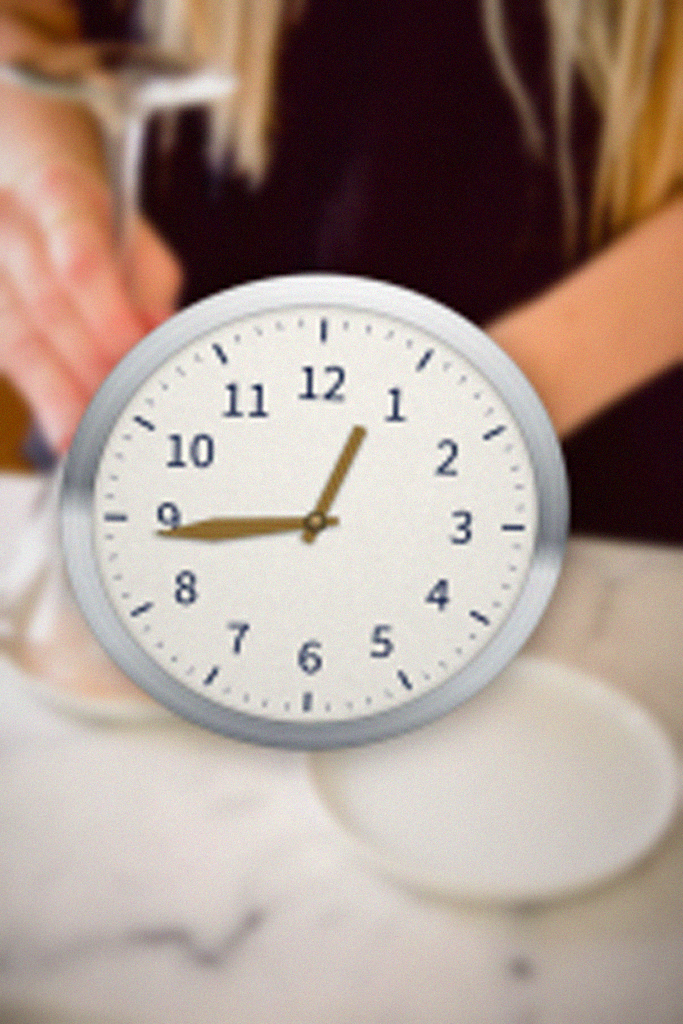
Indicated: 12,44
